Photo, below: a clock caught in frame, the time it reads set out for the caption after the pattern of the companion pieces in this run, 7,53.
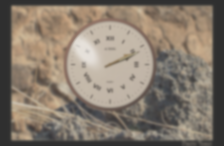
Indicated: 2,11
